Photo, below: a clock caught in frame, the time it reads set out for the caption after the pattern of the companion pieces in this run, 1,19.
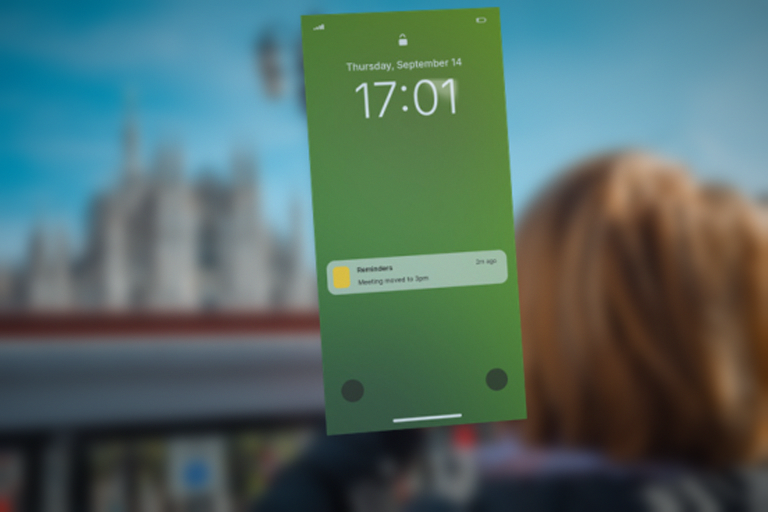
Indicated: 17,01
